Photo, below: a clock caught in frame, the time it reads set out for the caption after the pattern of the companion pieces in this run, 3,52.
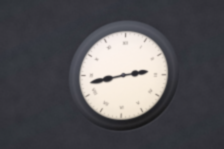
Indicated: 2,43
